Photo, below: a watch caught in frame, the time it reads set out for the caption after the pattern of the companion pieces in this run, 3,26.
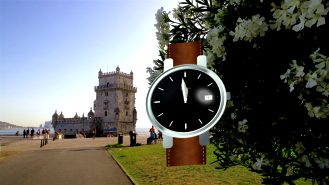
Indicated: 11,59
